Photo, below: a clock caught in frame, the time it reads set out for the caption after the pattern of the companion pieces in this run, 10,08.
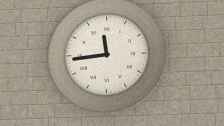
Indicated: 11,44
